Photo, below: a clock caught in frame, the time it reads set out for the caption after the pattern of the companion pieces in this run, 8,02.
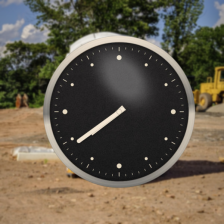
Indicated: 7,39
